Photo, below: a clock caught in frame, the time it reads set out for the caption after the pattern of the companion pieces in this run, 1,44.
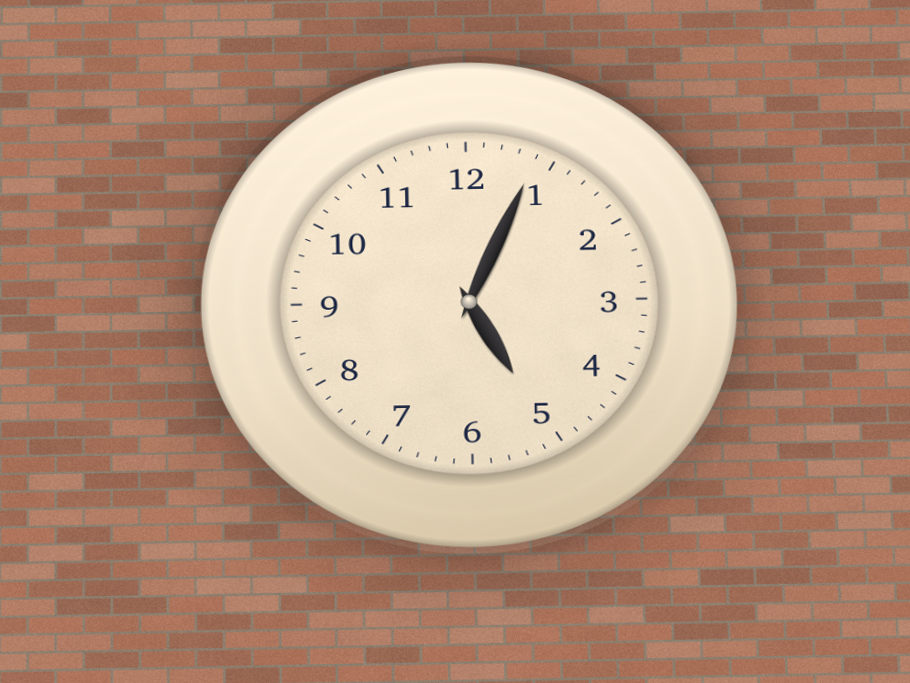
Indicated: 5,04
